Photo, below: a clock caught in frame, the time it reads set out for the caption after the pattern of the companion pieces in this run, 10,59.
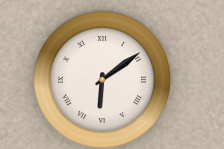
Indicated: 6,09
